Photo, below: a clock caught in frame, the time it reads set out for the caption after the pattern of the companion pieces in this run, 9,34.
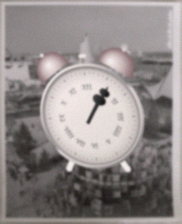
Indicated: 1,06
